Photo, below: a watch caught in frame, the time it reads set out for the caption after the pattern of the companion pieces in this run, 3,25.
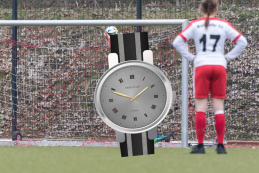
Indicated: 1,49
